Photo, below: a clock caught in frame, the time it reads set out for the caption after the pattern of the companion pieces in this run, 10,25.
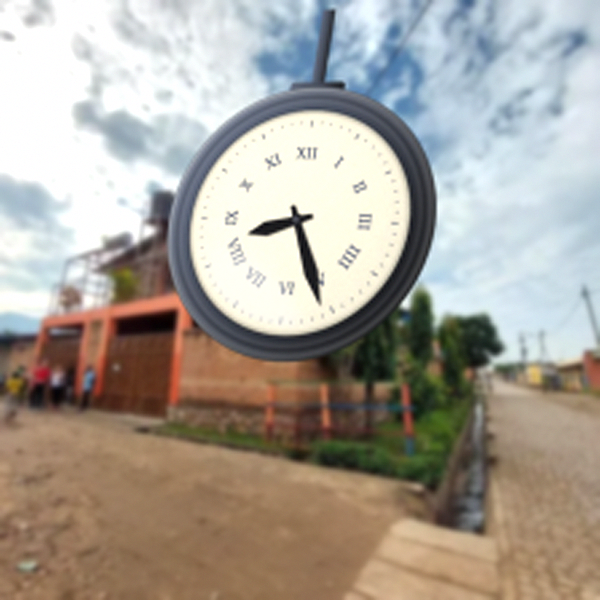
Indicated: 8,26
